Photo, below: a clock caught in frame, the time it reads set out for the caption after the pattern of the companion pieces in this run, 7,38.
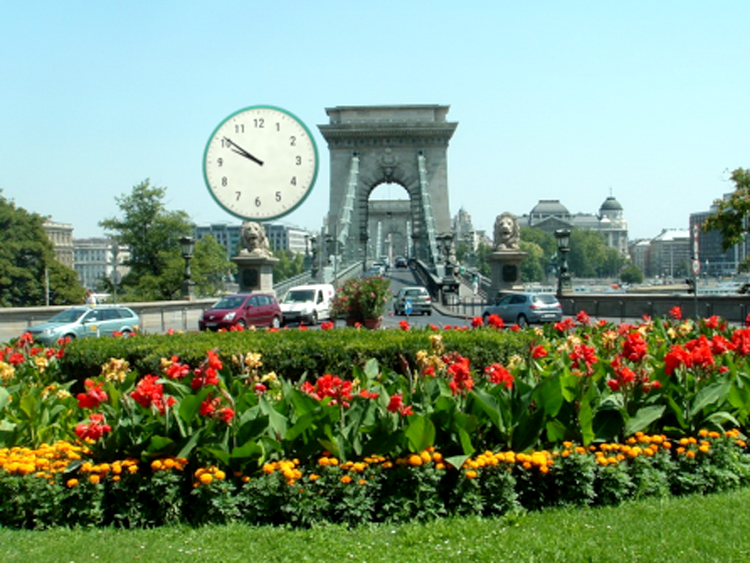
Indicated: 9,51
